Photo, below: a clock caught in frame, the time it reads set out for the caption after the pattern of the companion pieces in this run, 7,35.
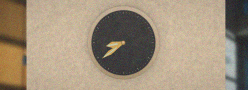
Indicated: 8,39
